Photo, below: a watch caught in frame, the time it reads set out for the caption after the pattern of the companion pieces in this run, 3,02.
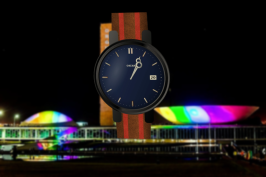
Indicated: 1,04
